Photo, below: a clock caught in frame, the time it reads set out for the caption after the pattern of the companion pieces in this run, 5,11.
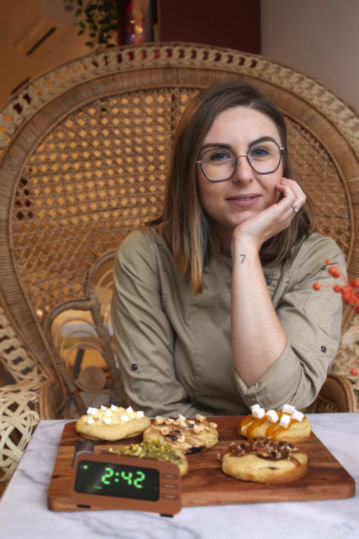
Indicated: 2,42
